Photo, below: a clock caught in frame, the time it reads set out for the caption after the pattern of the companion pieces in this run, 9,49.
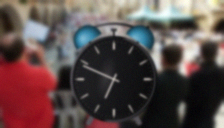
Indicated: 6,49
